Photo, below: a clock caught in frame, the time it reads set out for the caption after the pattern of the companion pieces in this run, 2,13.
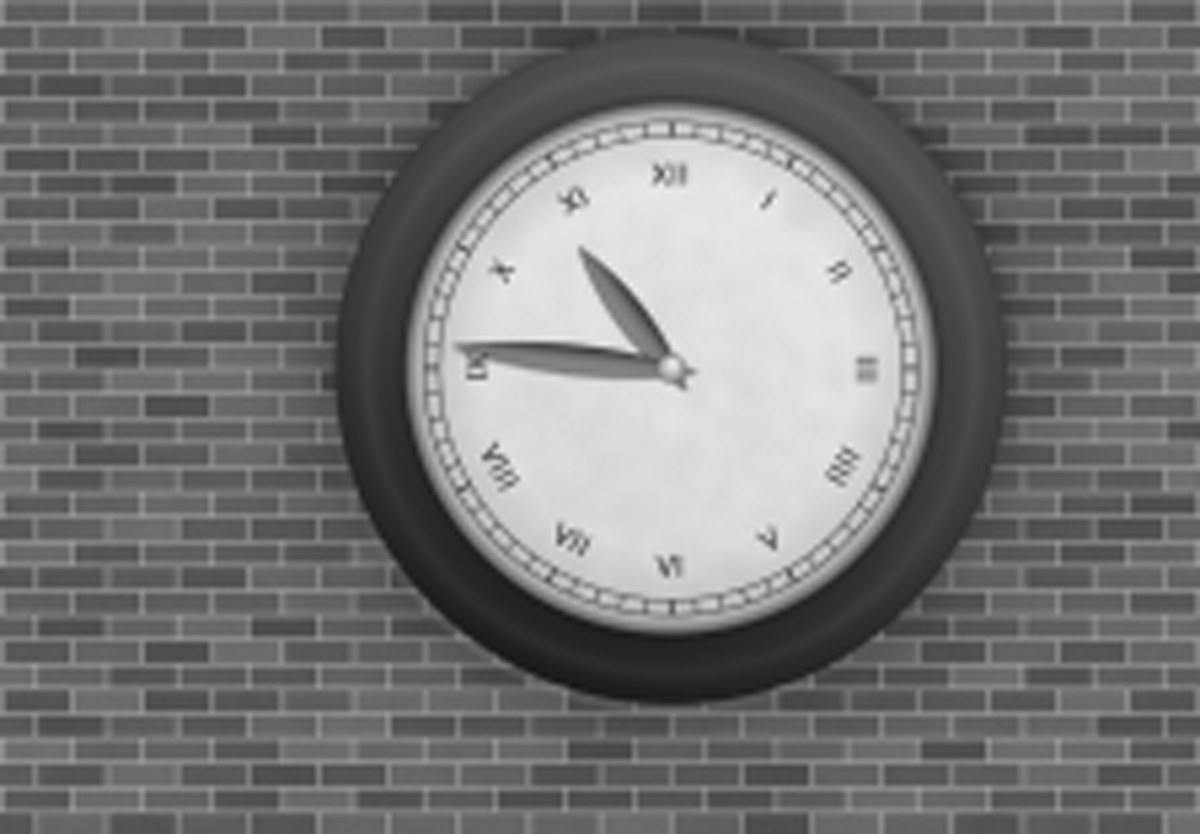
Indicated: 10,46
